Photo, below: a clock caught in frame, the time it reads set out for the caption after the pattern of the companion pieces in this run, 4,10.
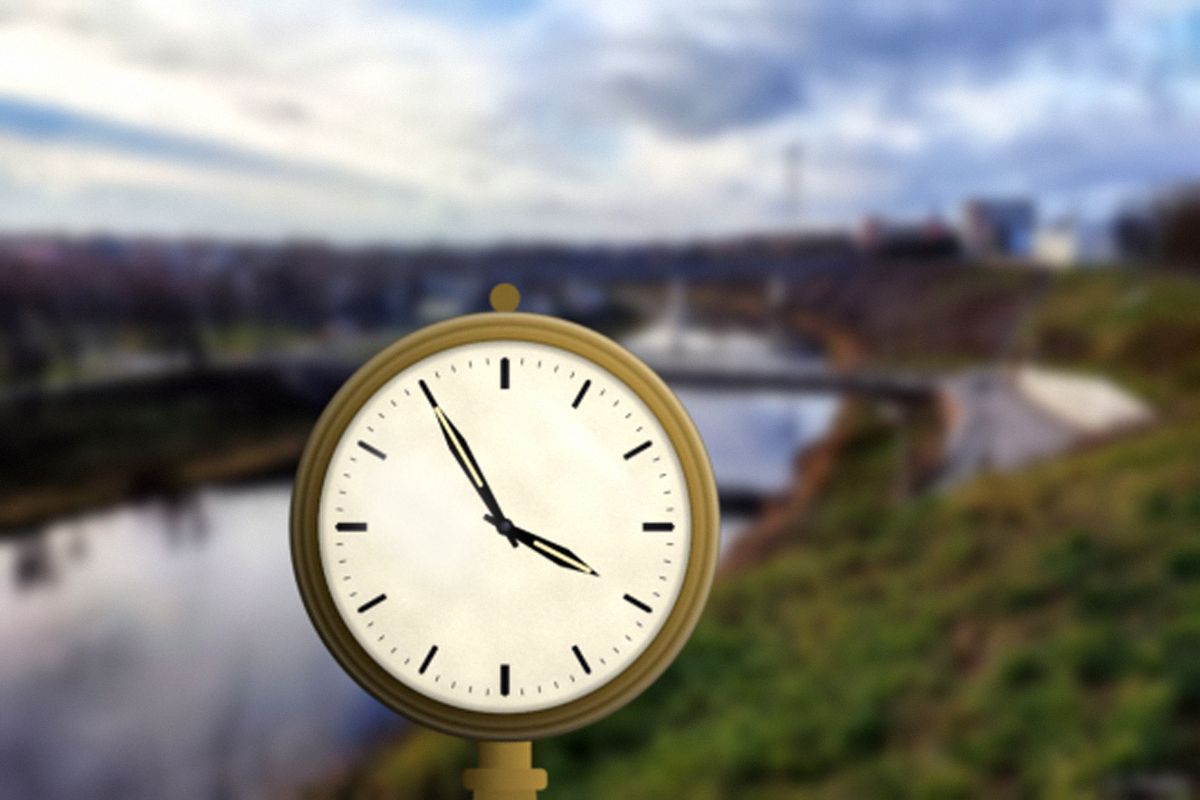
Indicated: 3,55
